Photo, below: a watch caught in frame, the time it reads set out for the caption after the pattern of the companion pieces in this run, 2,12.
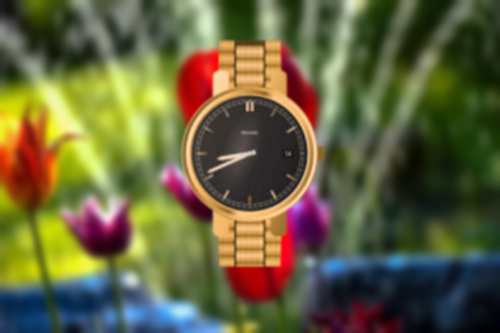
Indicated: 8,41
